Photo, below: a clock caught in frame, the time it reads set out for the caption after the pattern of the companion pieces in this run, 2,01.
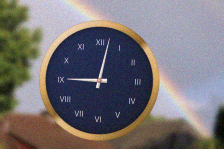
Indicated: 9,02
